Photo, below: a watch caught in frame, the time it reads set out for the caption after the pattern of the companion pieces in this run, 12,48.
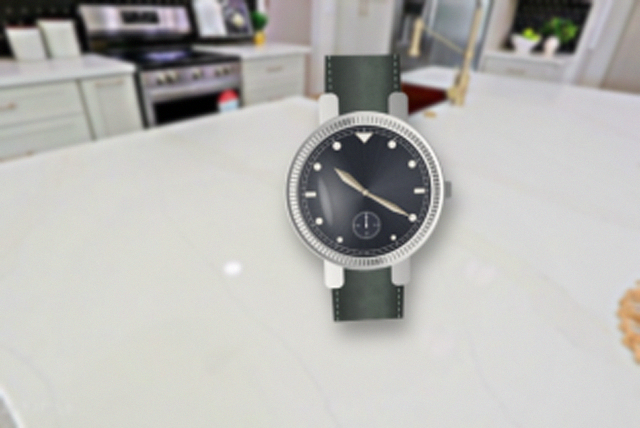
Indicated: 10,20
